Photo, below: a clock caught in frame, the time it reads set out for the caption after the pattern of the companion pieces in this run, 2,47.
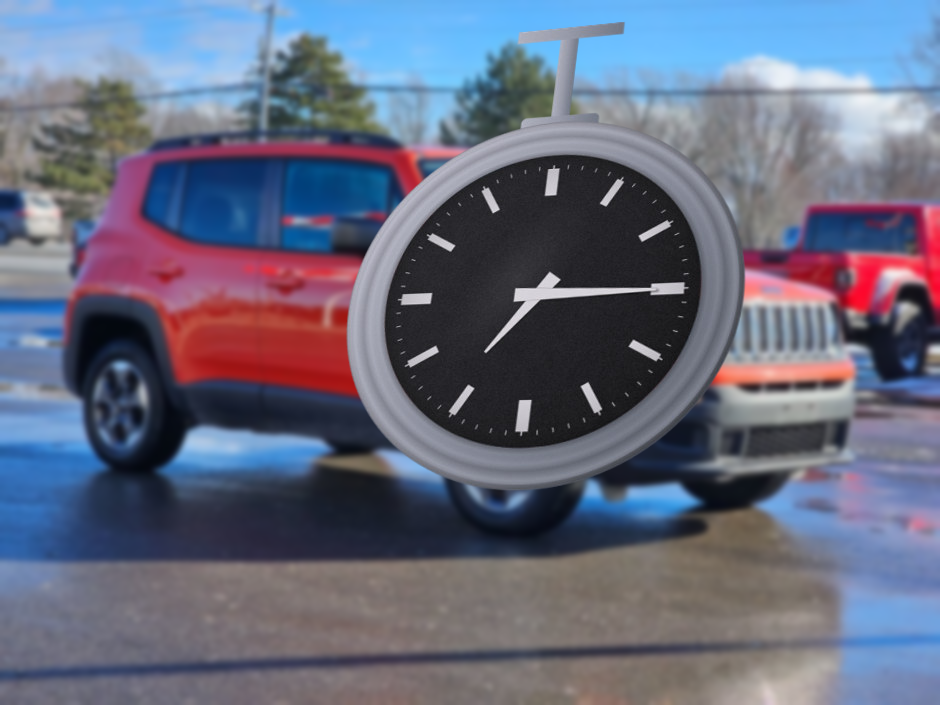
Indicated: 7,15
